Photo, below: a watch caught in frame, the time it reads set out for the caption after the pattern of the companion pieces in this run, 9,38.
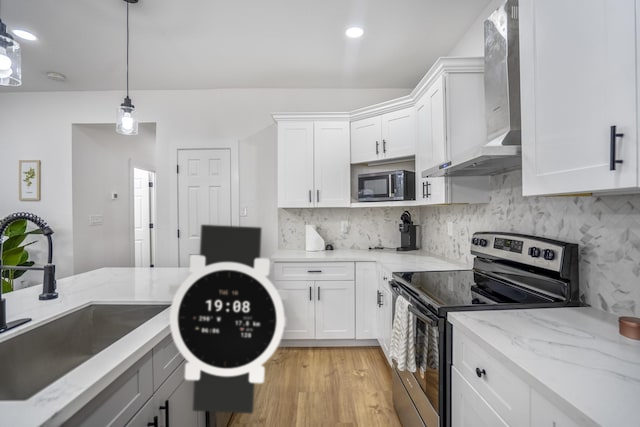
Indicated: 19,08
